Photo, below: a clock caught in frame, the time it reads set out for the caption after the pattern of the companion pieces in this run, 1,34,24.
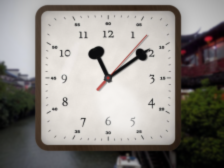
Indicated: 11,09,07
